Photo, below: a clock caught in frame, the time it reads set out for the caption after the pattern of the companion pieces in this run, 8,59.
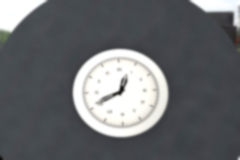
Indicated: 12,41
